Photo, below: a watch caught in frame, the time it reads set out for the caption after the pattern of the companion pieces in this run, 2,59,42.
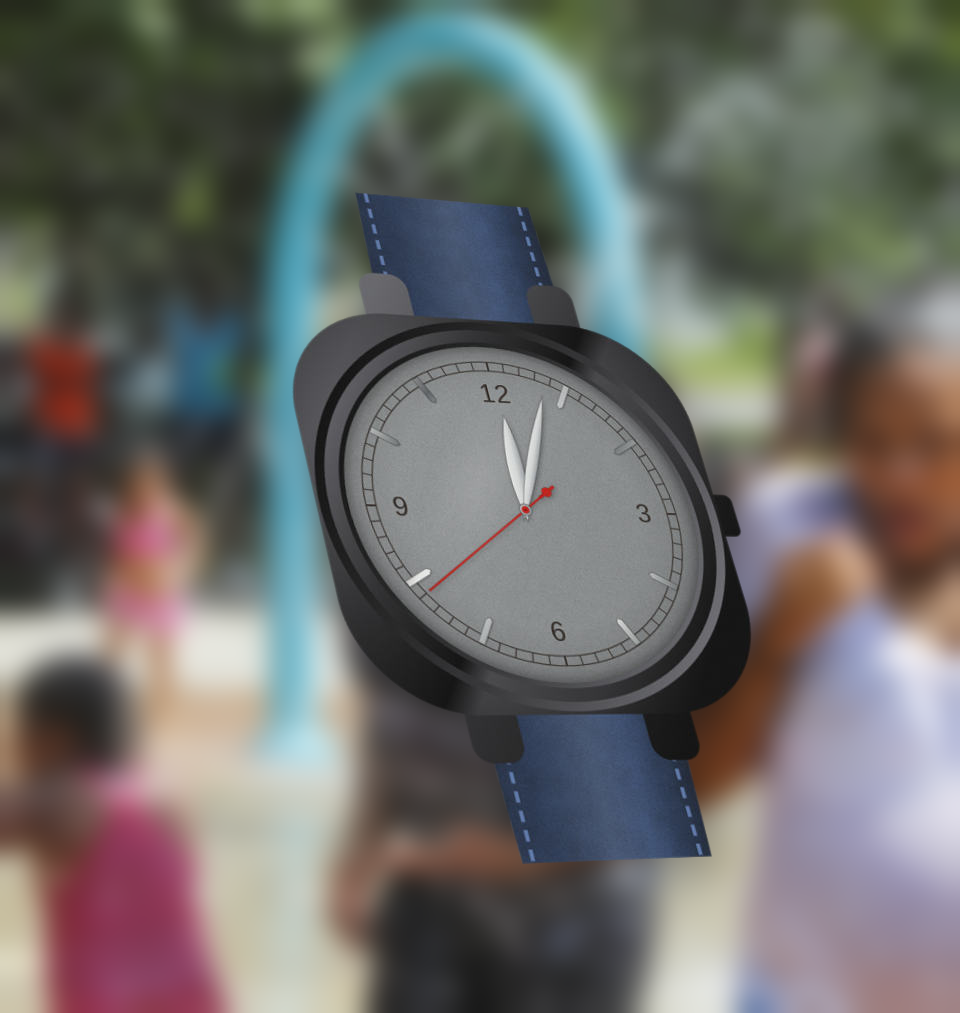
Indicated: 12,03,39
